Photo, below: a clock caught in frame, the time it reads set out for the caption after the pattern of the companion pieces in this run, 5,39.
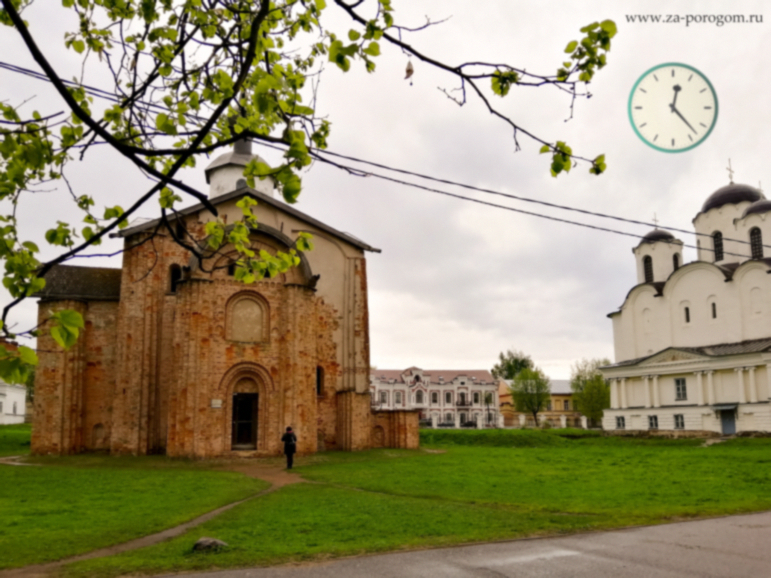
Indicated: 12,23
